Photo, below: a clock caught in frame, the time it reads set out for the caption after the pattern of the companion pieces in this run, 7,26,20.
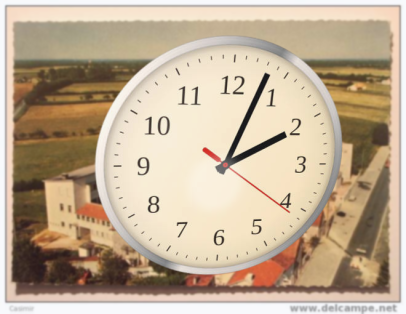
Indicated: 2,03,21
